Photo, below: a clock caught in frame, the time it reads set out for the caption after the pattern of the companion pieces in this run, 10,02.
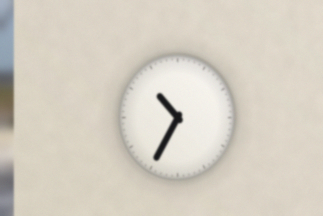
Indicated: 10,35
